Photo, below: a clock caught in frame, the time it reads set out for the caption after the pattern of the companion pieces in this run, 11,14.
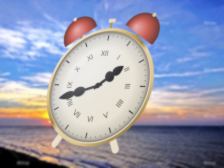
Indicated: 1,42
